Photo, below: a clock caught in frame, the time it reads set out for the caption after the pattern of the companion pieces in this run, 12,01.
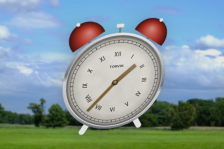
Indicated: 1,37
